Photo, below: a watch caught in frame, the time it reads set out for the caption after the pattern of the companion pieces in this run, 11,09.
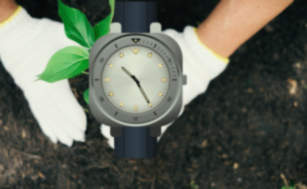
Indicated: 10,25
